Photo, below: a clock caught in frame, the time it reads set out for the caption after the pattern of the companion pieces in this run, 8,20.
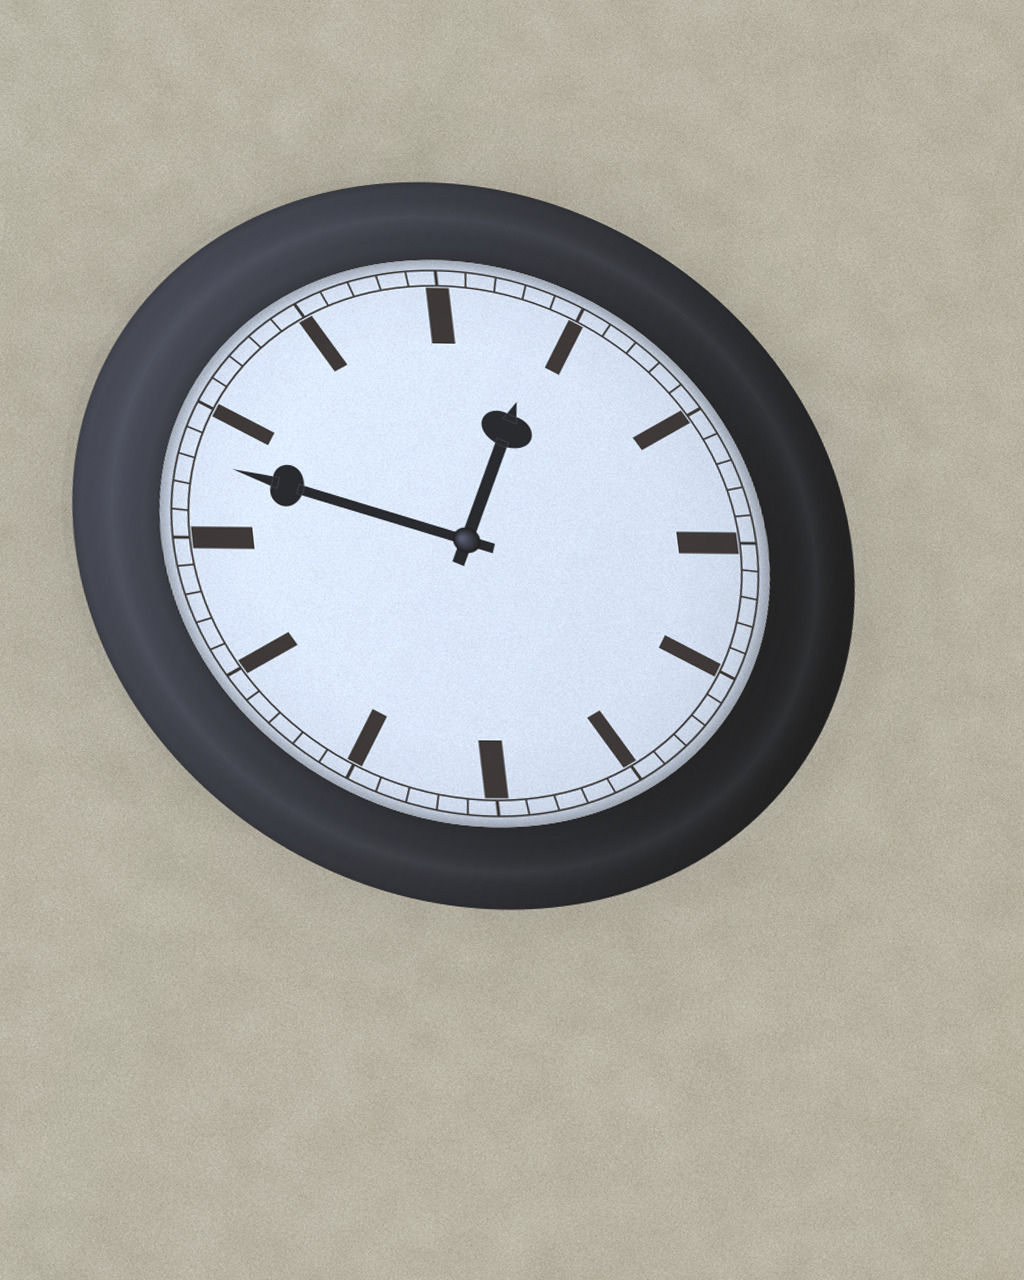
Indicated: 12,48
